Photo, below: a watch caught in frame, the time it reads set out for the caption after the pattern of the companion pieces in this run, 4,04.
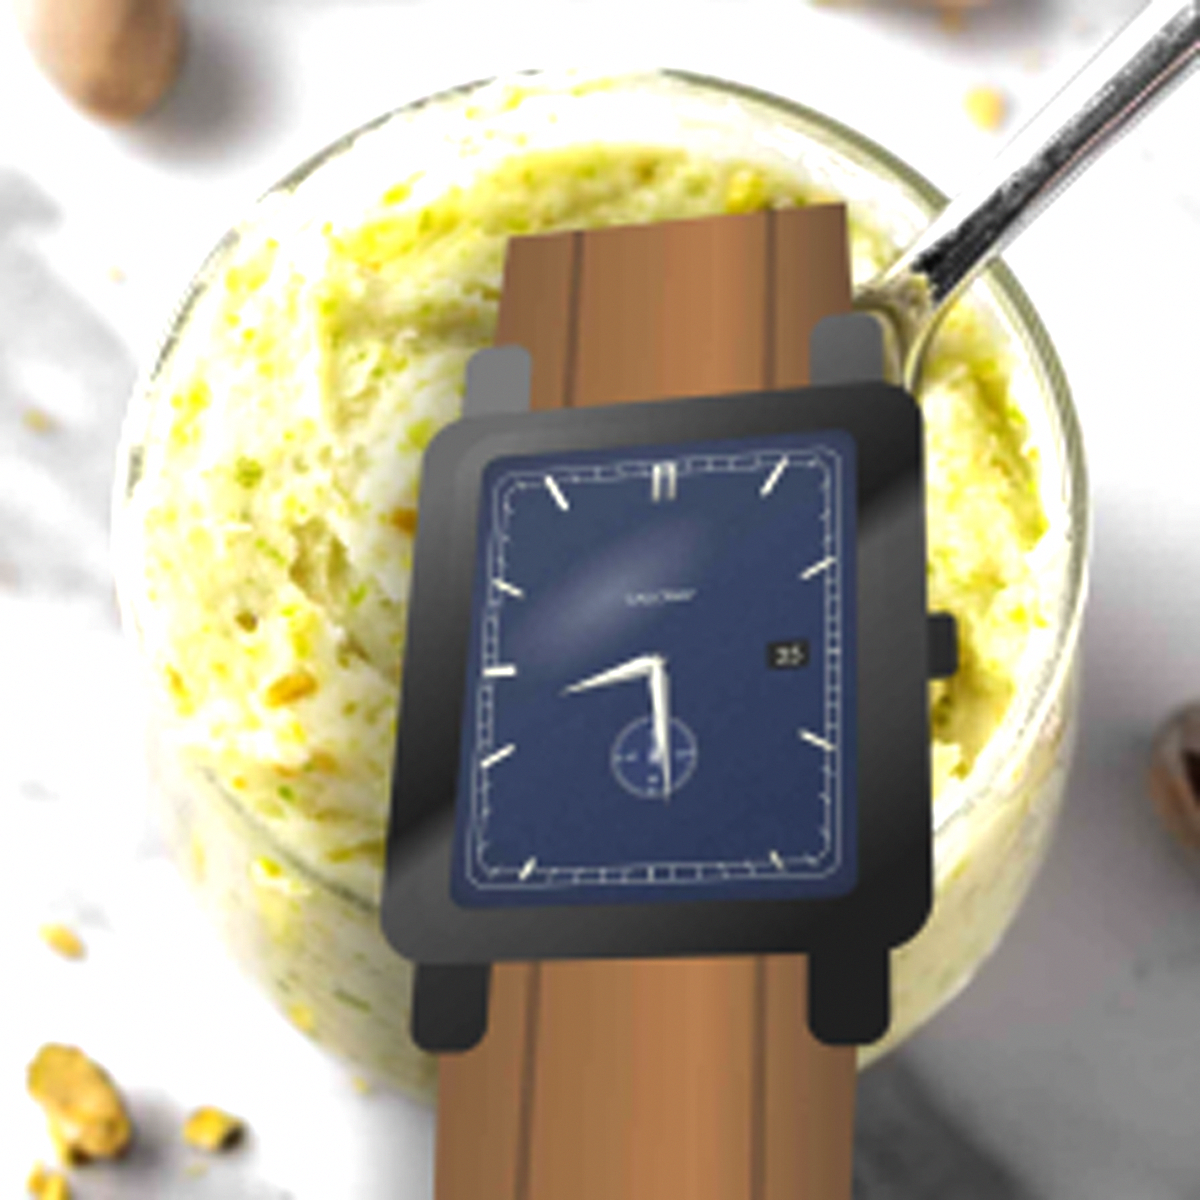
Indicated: 8,29
